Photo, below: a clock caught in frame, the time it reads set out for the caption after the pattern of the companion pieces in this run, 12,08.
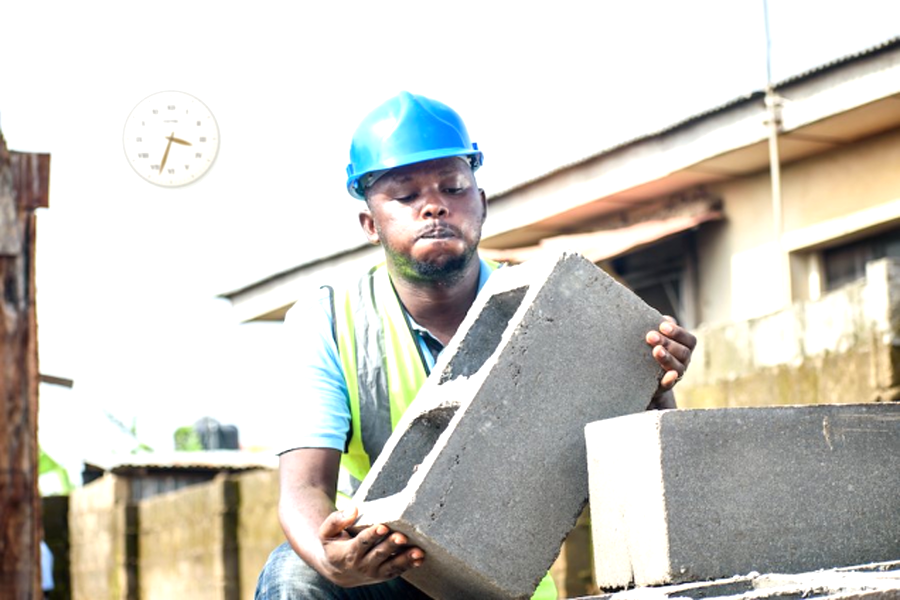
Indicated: 3,33
